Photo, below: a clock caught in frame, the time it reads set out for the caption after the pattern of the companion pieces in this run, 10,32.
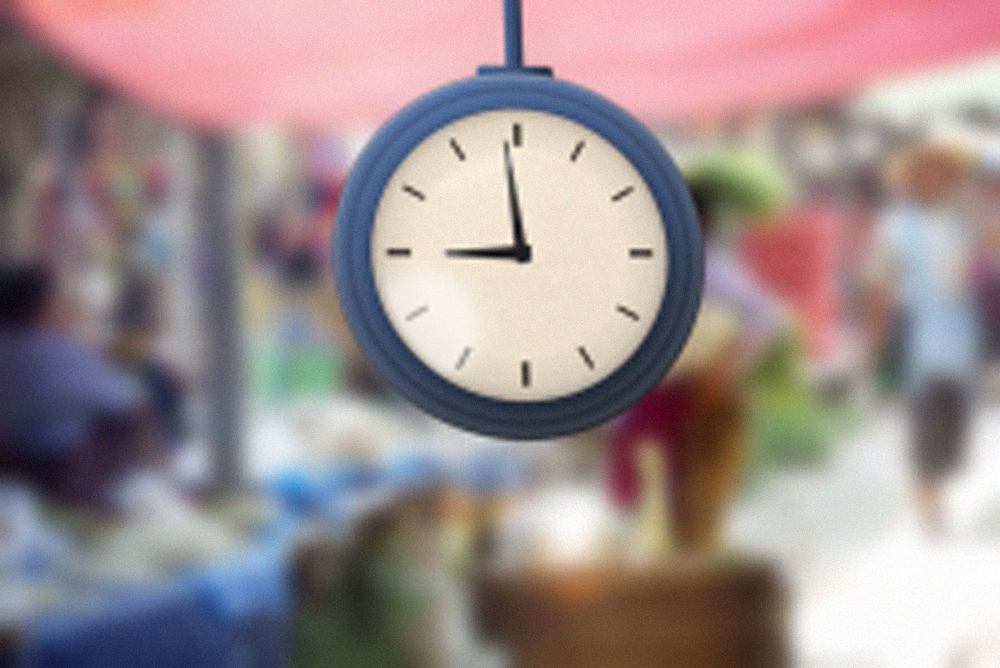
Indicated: 8,59
